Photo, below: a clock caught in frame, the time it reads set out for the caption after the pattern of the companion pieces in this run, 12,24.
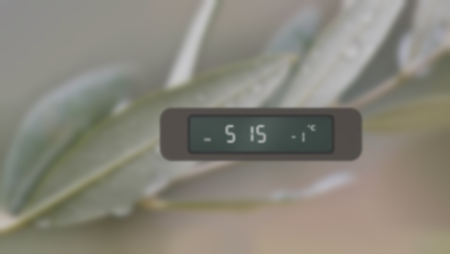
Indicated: 5,15
